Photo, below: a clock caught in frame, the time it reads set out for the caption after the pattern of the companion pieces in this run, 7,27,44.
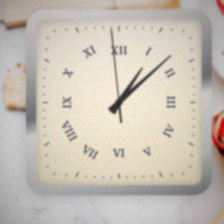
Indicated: 1,07,59
